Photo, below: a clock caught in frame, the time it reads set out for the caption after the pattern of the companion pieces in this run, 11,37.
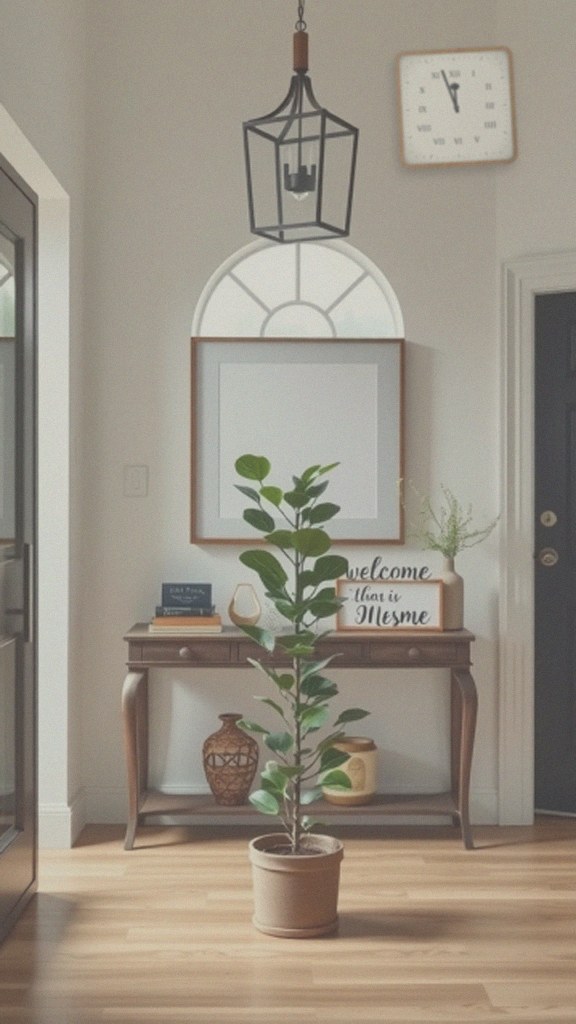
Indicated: 11,57
